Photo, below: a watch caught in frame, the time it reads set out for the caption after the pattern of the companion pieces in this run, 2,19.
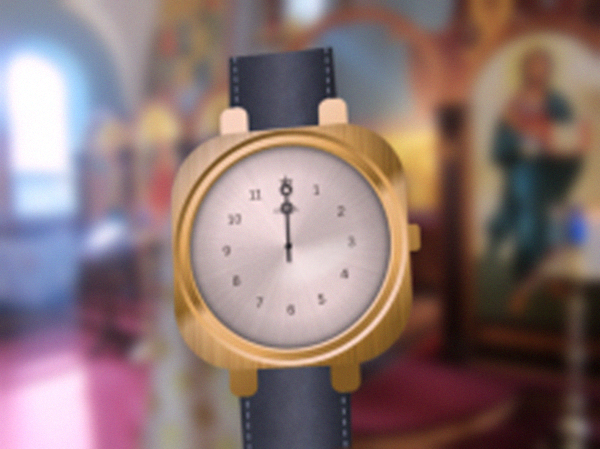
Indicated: 12,00
